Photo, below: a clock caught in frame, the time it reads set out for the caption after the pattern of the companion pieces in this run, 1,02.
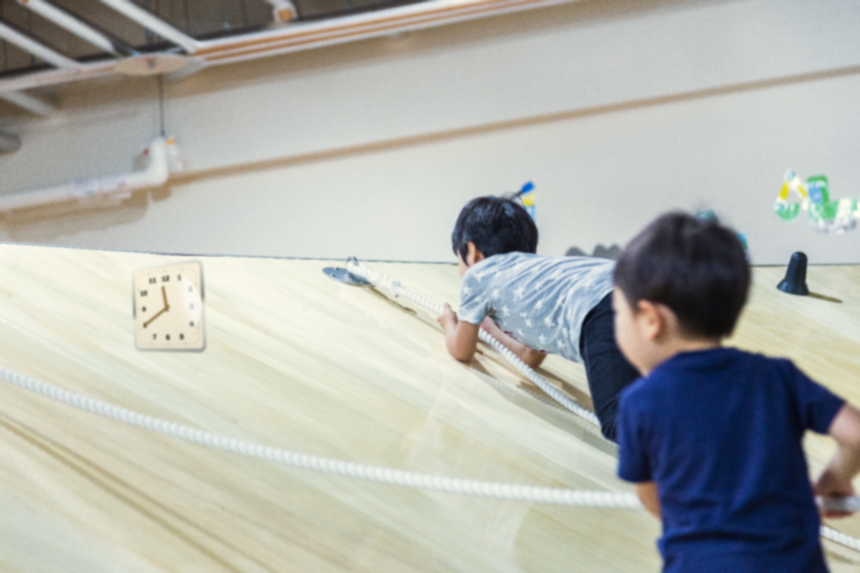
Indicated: 11,40
